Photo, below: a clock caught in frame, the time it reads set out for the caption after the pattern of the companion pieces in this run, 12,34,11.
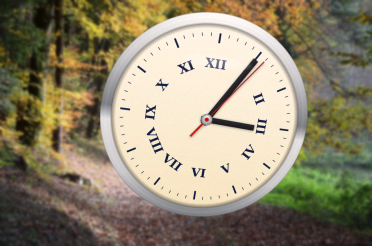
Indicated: 3,05,06
